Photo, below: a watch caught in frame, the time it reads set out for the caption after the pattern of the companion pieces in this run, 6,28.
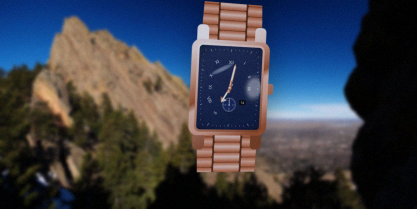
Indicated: 7,02
